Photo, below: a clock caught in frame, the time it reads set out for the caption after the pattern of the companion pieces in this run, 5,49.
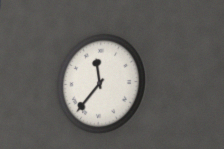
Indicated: 11,37
